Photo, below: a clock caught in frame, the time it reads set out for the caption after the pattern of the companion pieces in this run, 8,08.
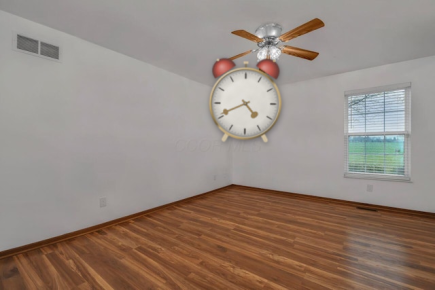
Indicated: 4,41
